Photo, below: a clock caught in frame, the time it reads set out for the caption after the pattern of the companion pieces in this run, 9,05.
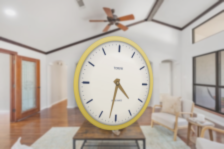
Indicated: 4,32
